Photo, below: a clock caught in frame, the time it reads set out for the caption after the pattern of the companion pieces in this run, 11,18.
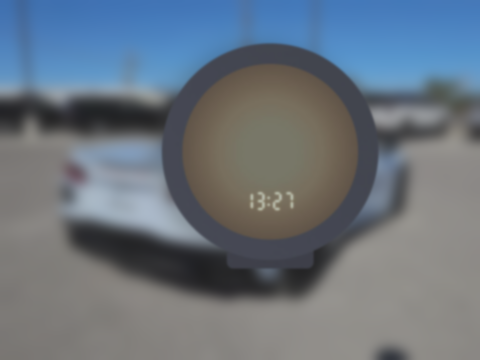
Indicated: 13,27
